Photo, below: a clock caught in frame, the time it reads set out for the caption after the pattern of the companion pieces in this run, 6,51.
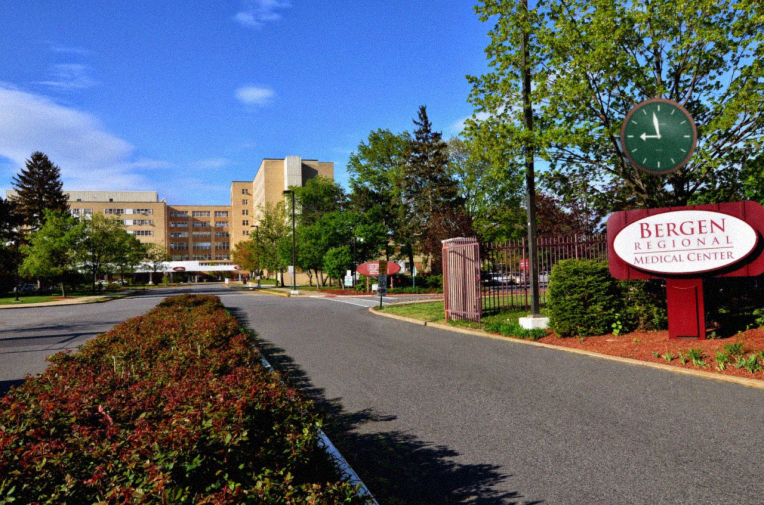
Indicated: 8,58
